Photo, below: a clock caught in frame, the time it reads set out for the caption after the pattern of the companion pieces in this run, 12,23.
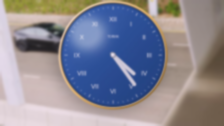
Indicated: 4,24
